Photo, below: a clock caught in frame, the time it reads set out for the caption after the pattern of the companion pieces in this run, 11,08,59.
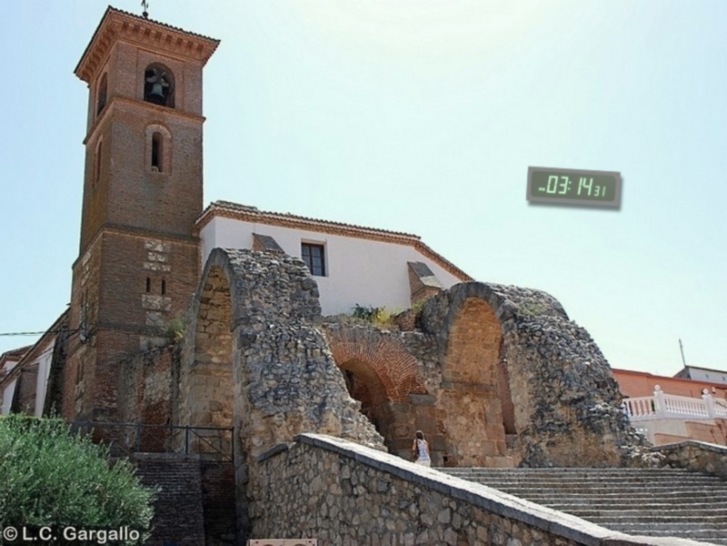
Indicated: 3,14,31
